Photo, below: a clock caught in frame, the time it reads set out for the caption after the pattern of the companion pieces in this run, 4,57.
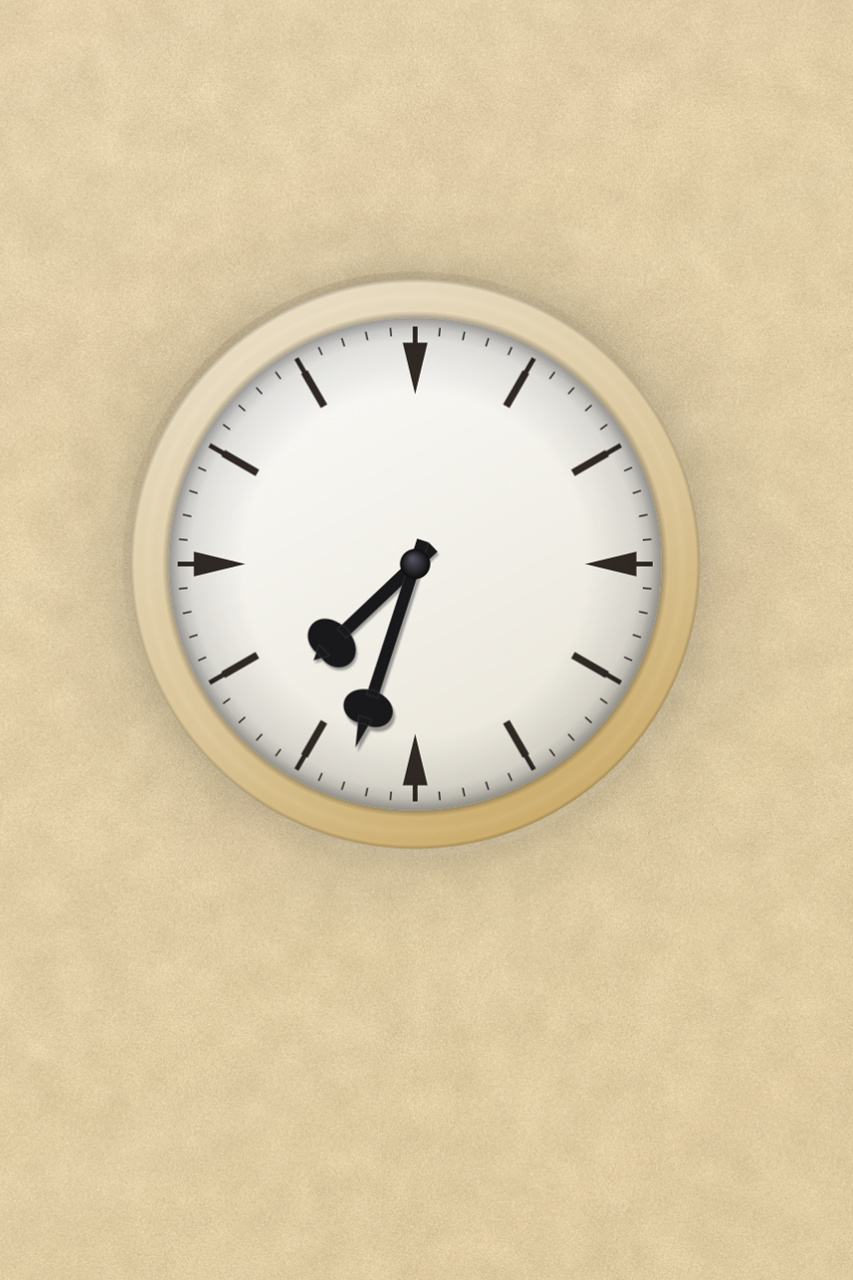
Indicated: 7,33
